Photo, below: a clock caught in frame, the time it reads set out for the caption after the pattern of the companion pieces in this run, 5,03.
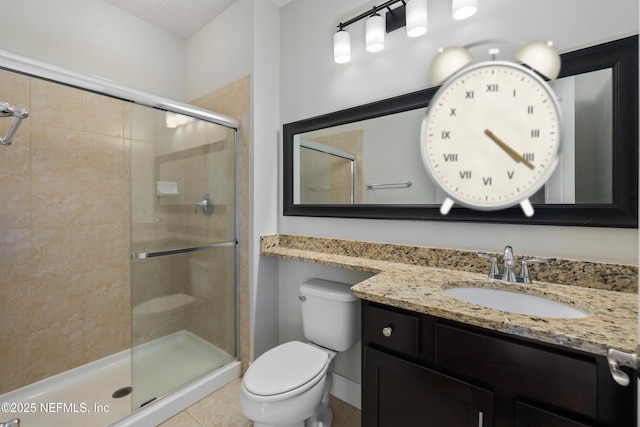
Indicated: 4,21
